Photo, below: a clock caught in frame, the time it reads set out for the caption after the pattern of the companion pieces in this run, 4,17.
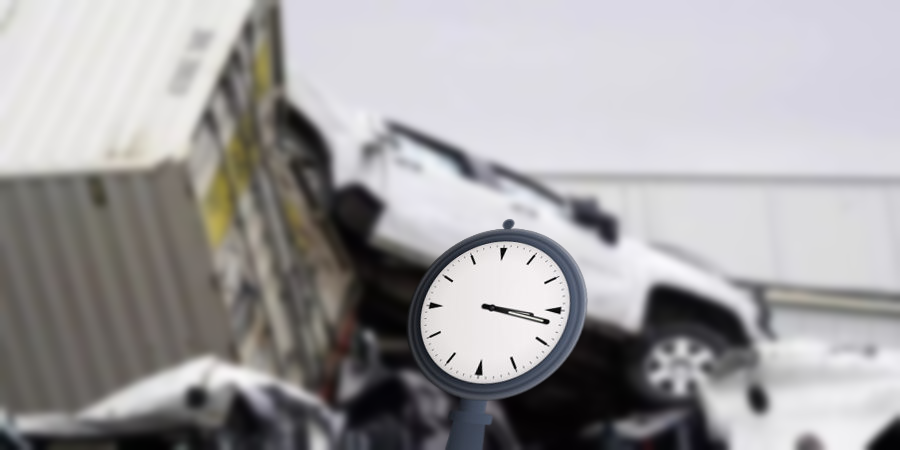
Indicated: 3,17
